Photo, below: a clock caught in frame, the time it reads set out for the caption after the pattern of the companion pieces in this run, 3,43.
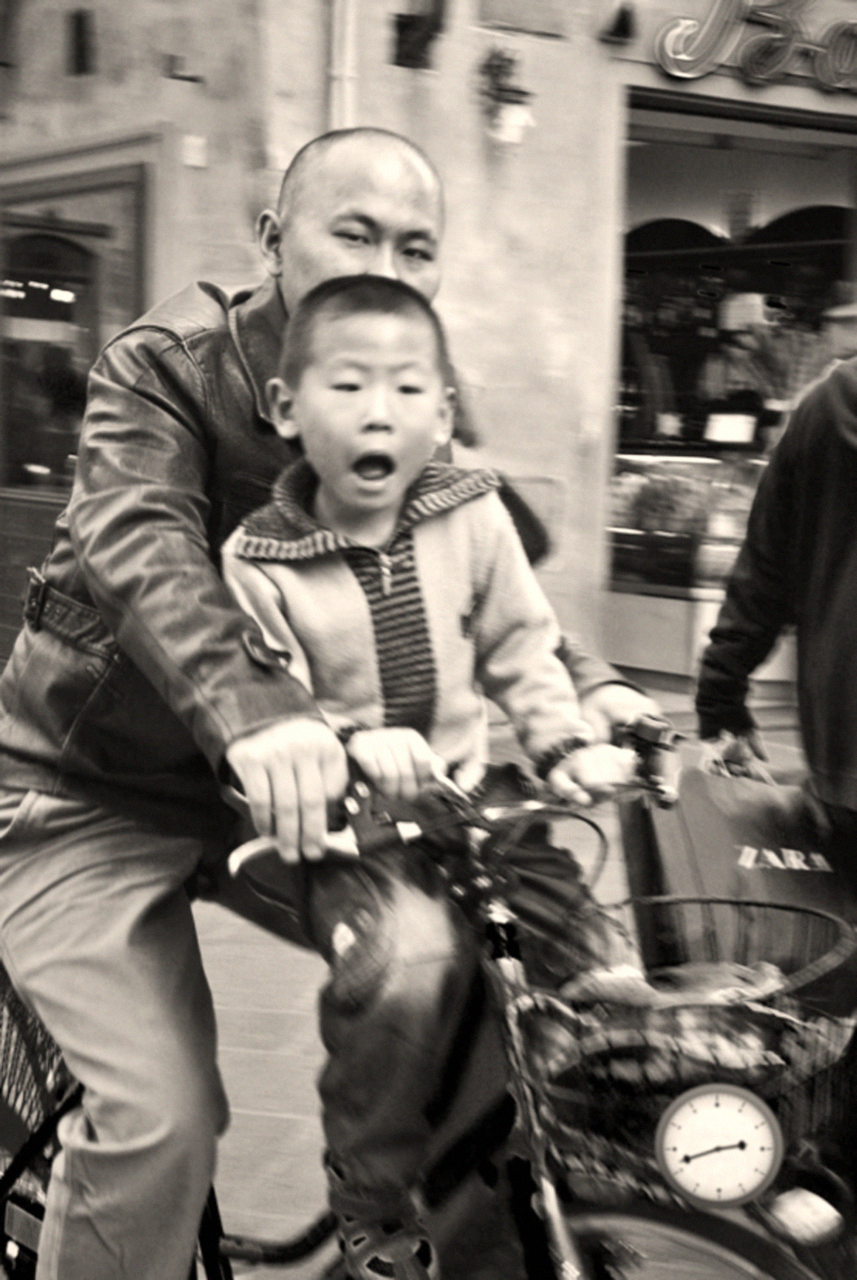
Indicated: 2,42
